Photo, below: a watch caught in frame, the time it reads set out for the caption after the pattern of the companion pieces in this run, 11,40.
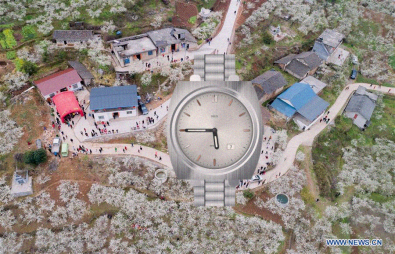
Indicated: 5,45
